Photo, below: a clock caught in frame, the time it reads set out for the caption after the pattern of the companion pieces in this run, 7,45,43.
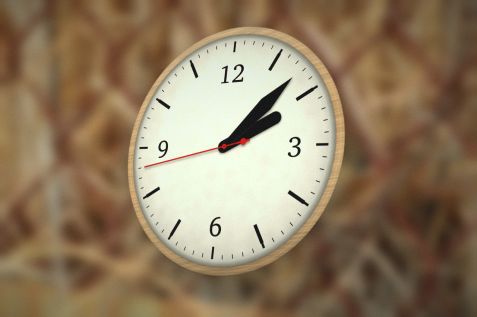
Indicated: 2,07,43
